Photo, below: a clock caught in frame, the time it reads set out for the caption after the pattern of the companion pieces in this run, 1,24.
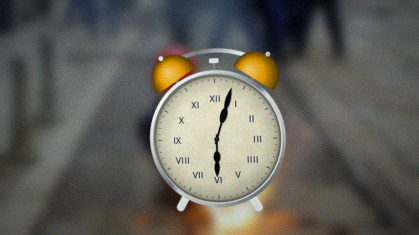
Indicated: 6,03
